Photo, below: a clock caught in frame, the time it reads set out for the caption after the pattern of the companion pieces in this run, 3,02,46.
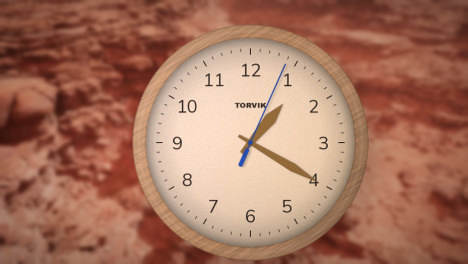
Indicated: 1,20,04
